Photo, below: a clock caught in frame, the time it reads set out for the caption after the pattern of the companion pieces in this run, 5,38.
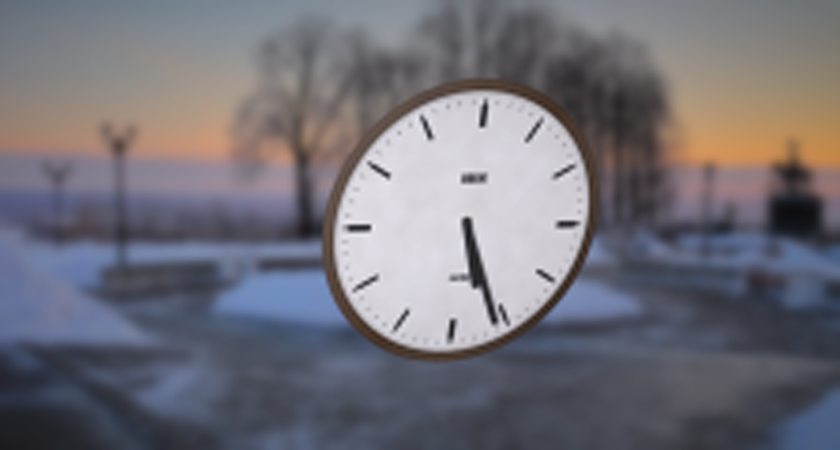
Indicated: 5,26
